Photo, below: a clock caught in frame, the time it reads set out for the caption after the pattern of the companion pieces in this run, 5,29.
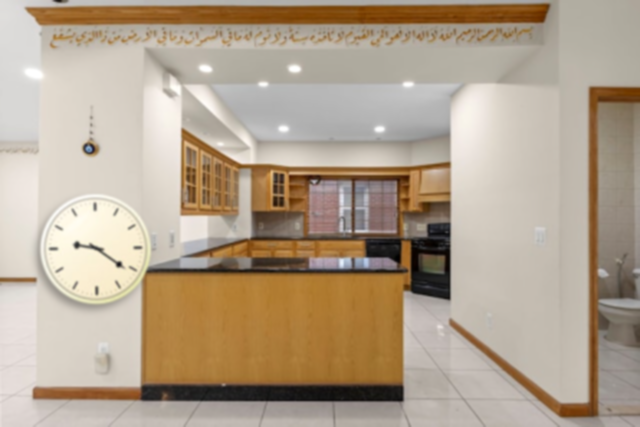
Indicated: 9,21
